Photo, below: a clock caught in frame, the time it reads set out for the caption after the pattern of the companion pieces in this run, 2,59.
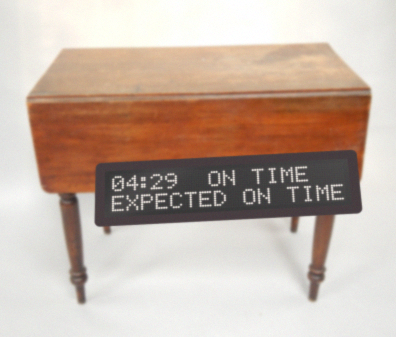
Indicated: 4,29
